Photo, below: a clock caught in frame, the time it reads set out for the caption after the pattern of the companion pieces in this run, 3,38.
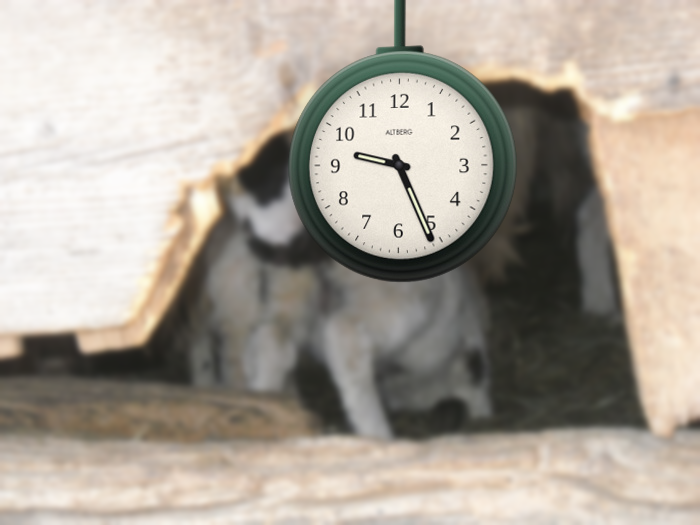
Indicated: 9,26
